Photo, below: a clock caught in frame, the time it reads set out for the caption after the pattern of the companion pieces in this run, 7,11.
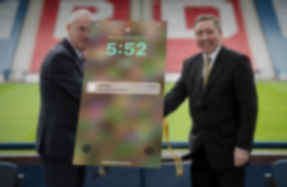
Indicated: 5,52
